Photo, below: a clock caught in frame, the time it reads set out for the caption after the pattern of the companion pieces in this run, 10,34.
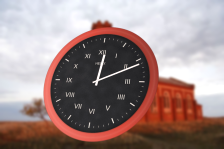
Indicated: 12,11
